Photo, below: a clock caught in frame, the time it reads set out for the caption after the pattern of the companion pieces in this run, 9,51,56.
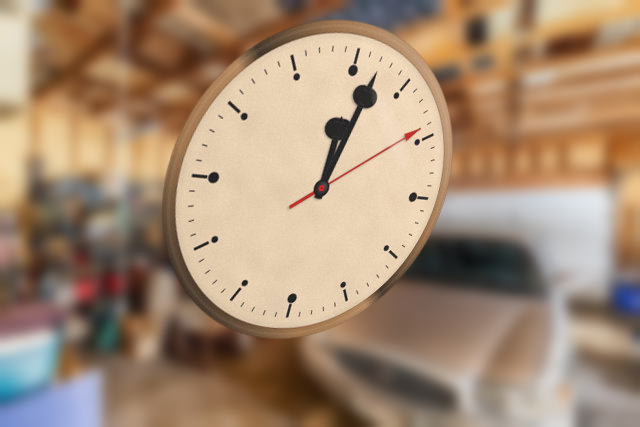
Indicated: 12,02,09
